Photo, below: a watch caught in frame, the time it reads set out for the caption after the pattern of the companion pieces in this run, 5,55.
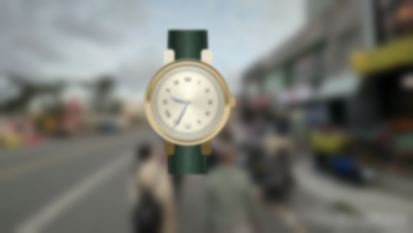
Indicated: 9,35
